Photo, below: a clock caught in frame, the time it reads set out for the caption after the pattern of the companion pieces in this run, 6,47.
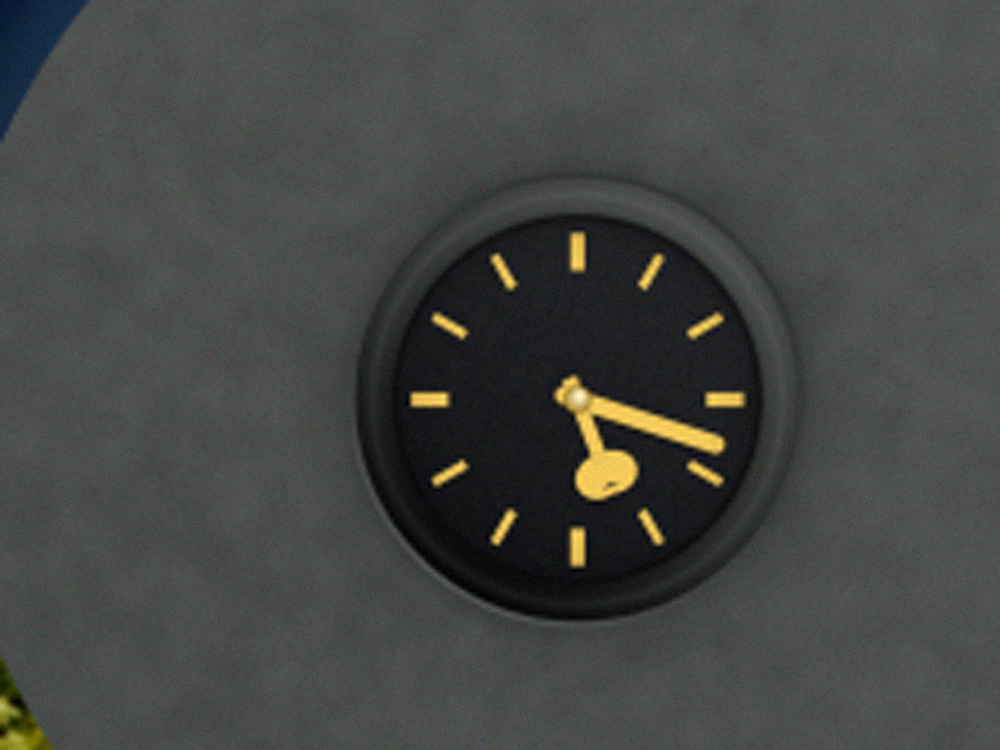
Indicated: 5,18
